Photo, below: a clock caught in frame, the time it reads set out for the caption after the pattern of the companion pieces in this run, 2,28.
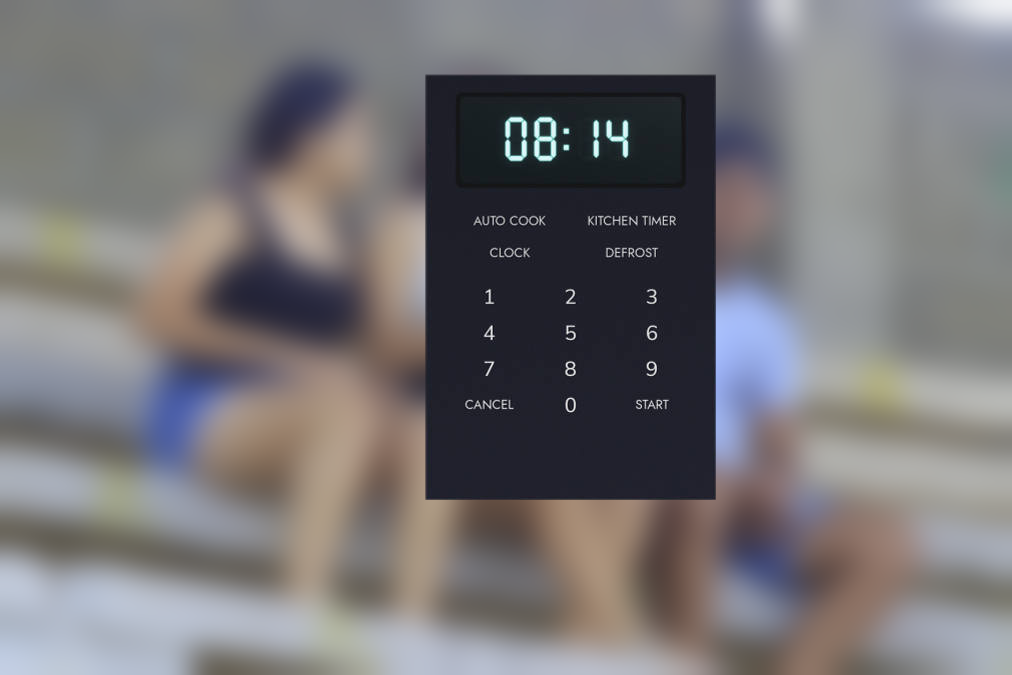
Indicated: 8,14
